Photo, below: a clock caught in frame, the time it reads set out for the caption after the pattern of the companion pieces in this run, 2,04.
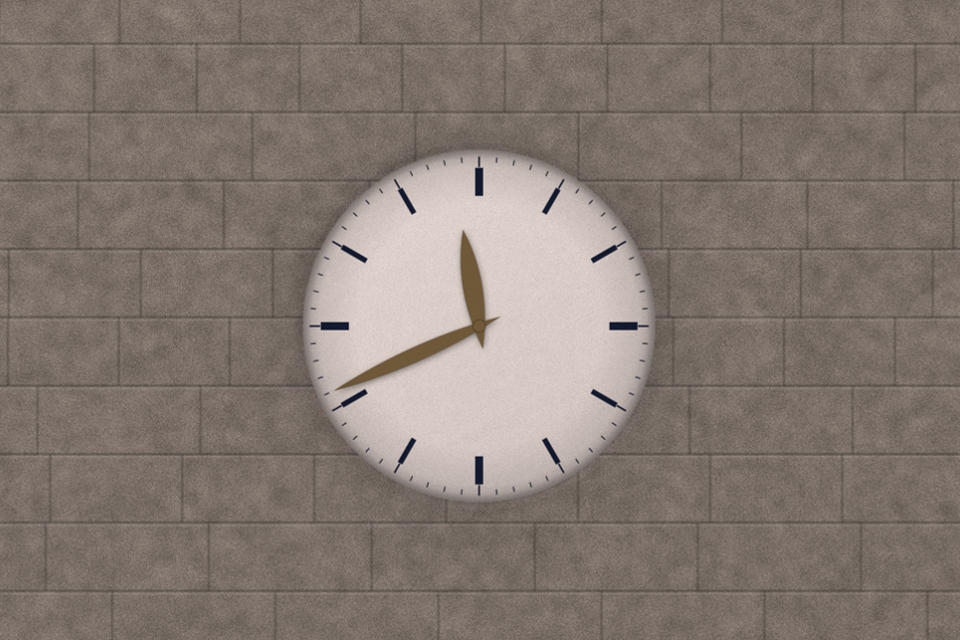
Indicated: 11,41
